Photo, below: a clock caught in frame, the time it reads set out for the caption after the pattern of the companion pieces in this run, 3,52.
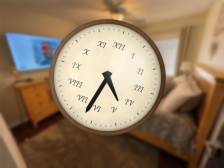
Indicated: 4,32
